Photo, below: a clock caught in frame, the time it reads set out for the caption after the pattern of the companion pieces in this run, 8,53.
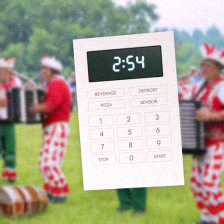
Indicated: 2,54
